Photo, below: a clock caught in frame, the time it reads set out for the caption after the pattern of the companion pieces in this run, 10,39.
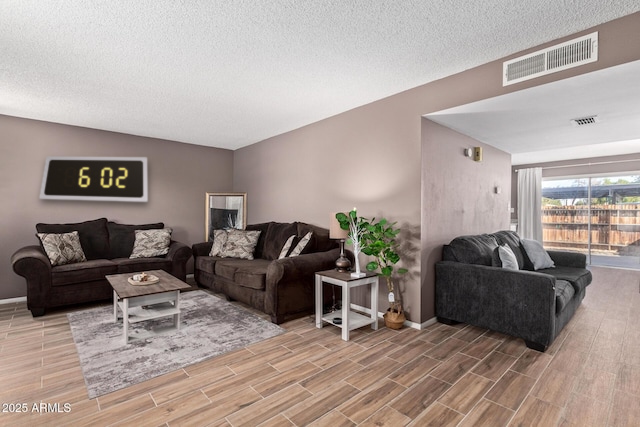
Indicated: 6,02
